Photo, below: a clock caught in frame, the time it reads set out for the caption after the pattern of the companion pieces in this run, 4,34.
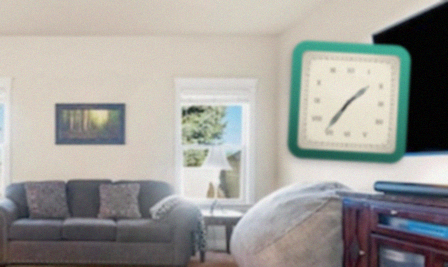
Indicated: 1,36
